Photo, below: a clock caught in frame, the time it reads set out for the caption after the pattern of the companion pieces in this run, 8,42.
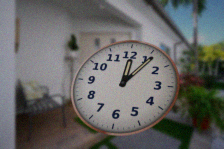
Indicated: 12,06
